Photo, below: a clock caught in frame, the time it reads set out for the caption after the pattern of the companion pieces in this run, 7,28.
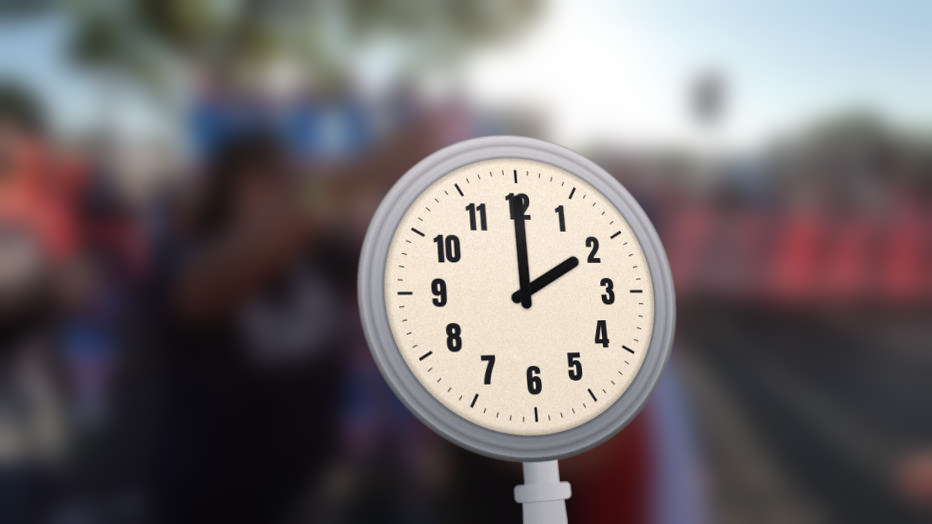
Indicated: 2,00
